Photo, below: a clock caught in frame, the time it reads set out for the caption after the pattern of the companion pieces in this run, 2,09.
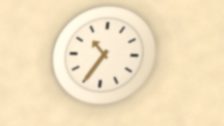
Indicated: 10,35
